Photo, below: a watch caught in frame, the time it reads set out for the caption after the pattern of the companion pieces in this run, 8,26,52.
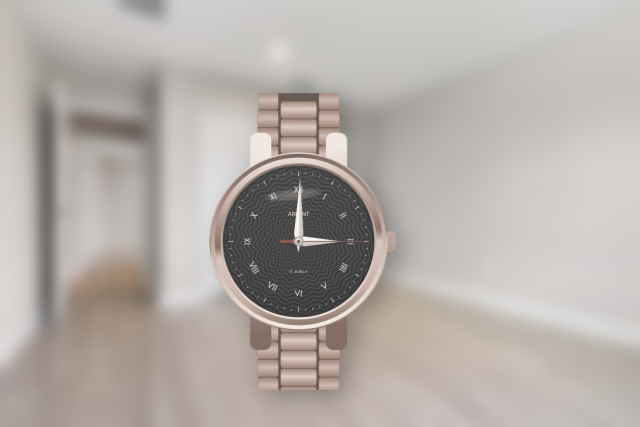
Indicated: 3,00,15
